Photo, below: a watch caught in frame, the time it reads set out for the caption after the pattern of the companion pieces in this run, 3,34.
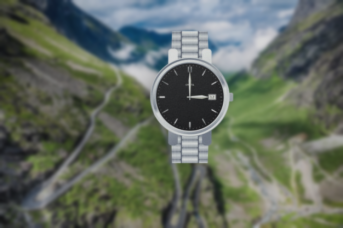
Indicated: 3,00
